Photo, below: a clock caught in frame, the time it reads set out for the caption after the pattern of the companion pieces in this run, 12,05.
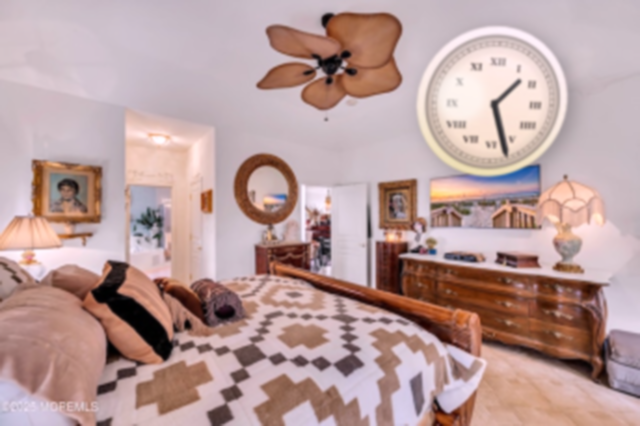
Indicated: 1,27
